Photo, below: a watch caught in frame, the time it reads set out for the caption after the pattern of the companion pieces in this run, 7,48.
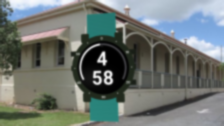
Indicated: 4,58
